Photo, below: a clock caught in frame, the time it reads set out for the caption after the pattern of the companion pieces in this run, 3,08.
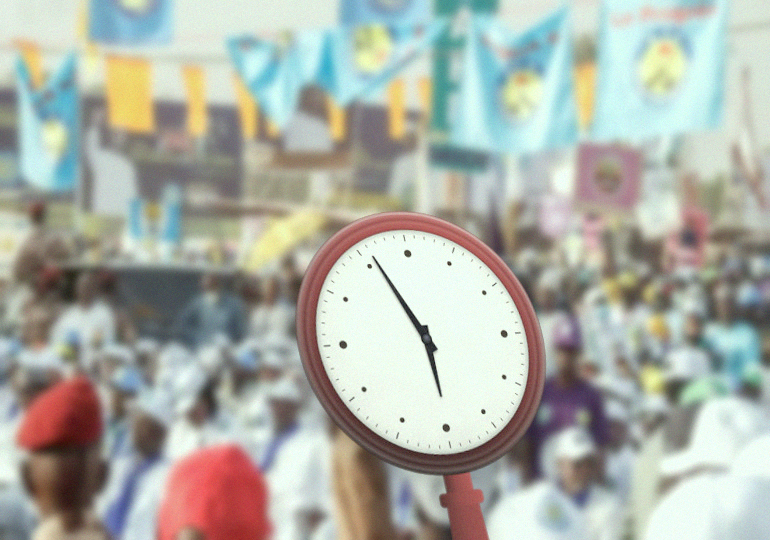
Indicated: 5,56
